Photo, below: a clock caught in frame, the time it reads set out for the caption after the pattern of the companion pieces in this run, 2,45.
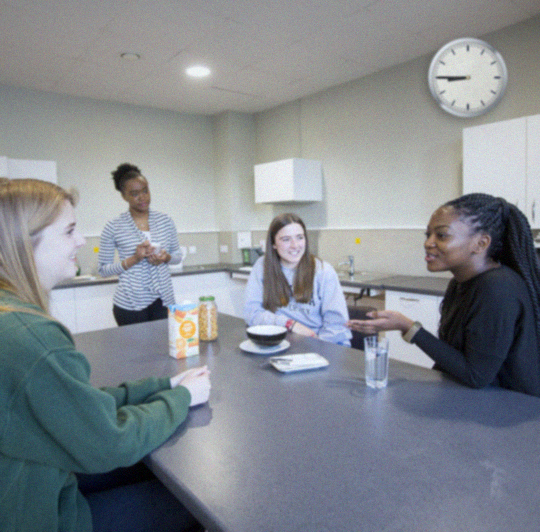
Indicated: 8,45
